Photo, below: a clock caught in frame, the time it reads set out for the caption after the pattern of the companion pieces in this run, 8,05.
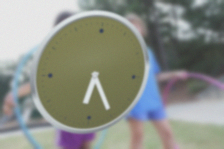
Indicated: 6,25
